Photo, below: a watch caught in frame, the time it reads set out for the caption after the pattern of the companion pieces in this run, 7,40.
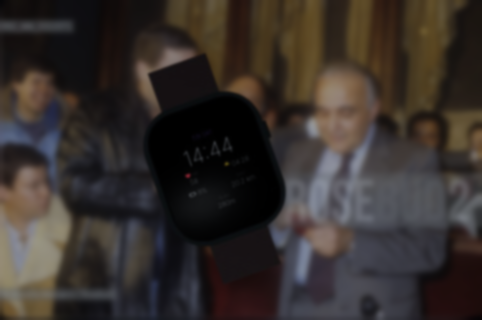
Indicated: 14,44
